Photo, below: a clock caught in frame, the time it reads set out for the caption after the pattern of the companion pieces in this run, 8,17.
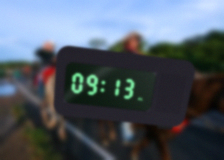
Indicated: 9,13
